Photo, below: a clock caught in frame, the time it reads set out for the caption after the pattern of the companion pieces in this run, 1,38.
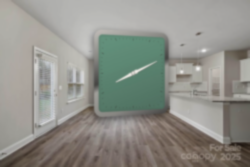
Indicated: 8,11
